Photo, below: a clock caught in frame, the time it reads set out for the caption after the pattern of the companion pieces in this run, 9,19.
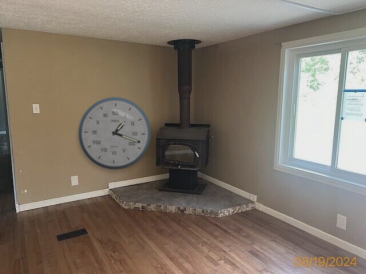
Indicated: 1,18
